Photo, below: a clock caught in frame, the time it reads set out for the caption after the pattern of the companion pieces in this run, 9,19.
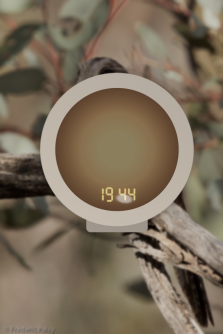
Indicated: 19,44
